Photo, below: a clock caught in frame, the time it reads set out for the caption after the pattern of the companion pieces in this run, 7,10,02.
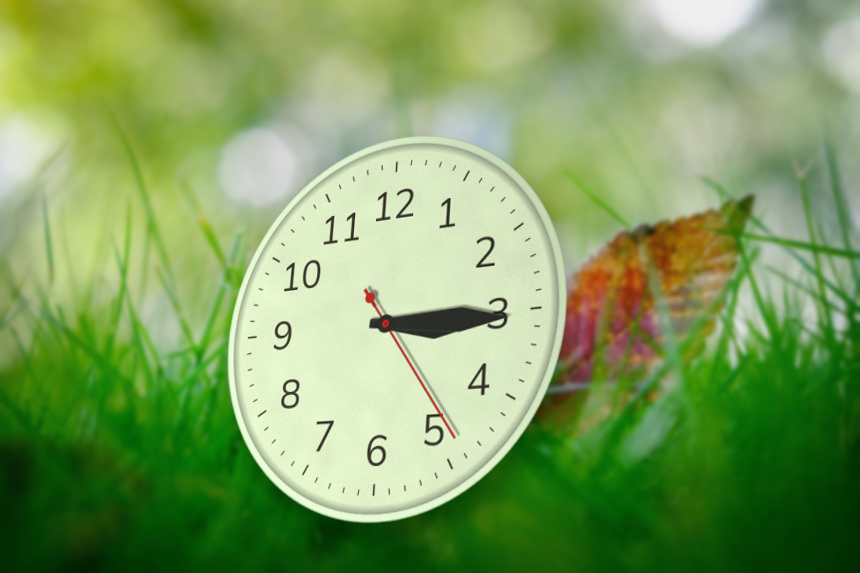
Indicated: 3,15,24
